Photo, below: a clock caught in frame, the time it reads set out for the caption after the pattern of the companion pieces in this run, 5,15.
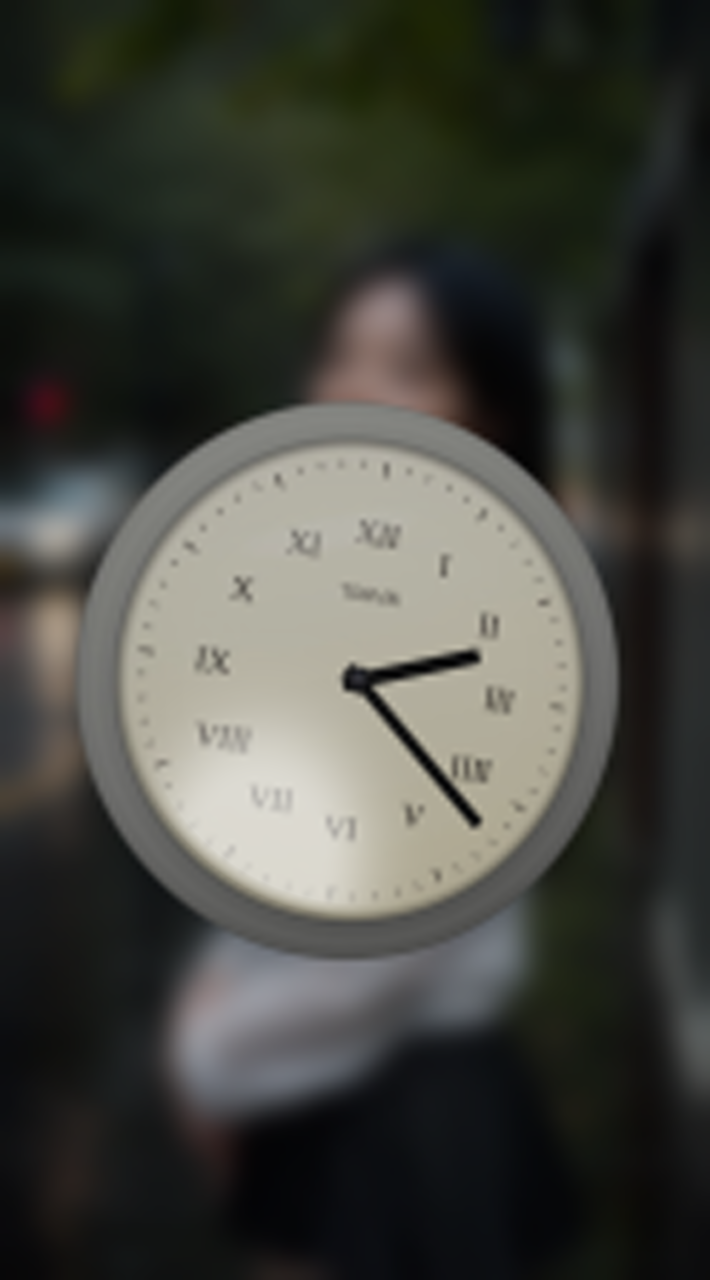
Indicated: 2,22
